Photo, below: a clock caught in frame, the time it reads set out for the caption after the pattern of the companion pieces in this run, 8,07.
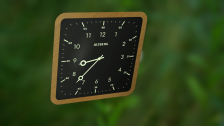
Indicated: 8,37
